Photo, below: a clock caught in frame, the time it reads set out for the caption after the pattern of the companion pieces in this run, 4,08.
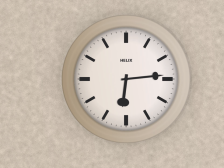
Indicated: 6,14
